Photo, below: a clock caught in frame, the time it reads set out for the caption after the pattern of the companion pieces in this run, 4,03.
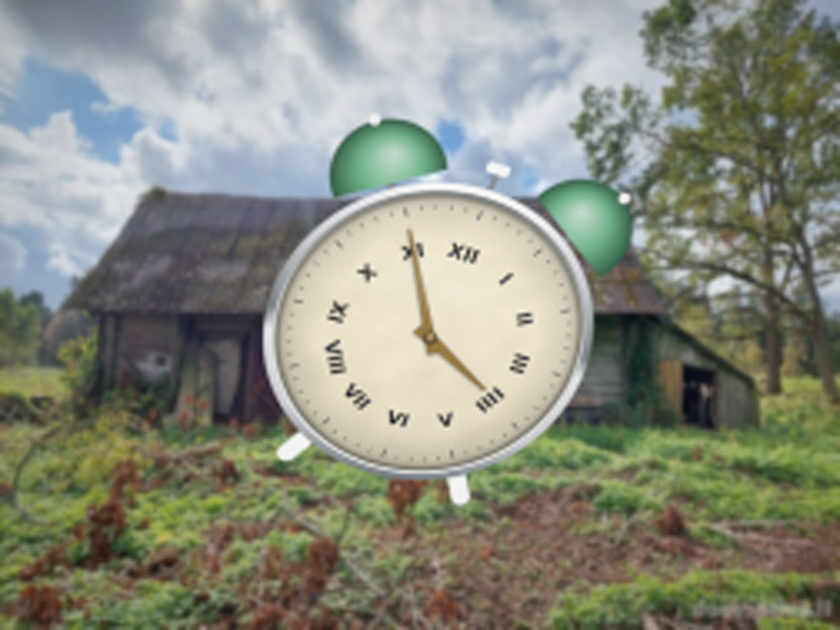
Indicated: 3,55
